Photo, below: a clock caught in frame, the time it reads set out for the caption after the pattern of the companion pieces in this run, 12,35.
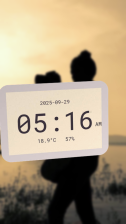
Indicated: 5,16
